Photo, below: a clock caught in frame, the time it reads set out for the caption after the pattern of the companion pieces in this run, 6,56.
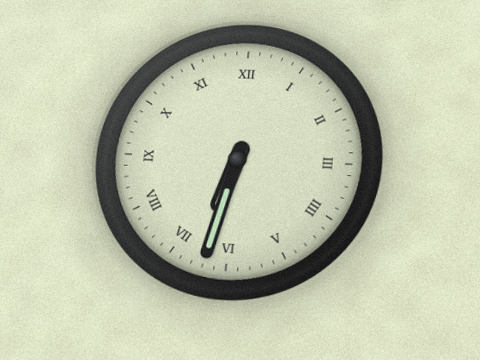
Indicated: 6,32
